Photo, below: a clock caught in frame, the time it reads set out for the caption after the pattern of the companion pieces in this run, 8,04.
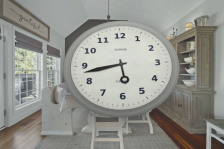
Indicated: 5,43
